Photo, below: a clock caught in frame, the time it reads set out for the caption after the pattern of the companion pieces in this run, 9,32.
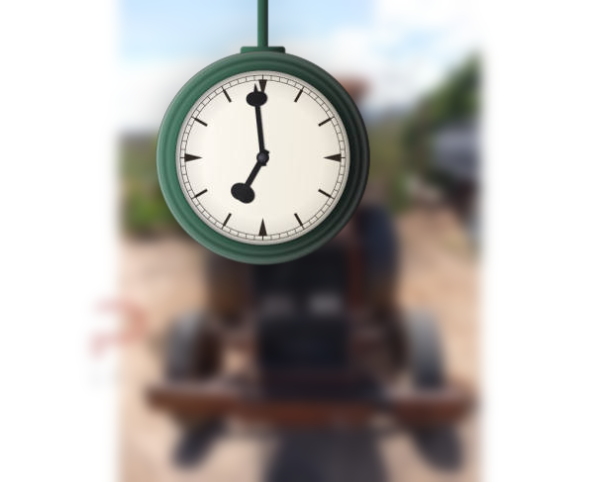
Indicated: 6,59
